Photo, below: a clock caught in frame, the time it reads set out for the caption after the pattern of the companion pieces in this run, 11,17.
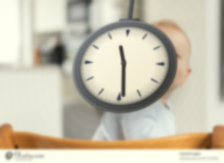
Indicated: 11,29
